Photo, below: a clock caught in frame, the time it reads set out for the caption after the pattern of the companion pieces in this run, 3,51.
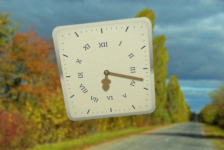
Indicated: 6,18
